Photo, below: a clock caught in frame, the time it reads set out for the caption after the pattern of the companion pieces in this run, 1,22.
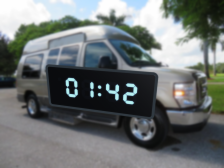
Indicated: 1,42
